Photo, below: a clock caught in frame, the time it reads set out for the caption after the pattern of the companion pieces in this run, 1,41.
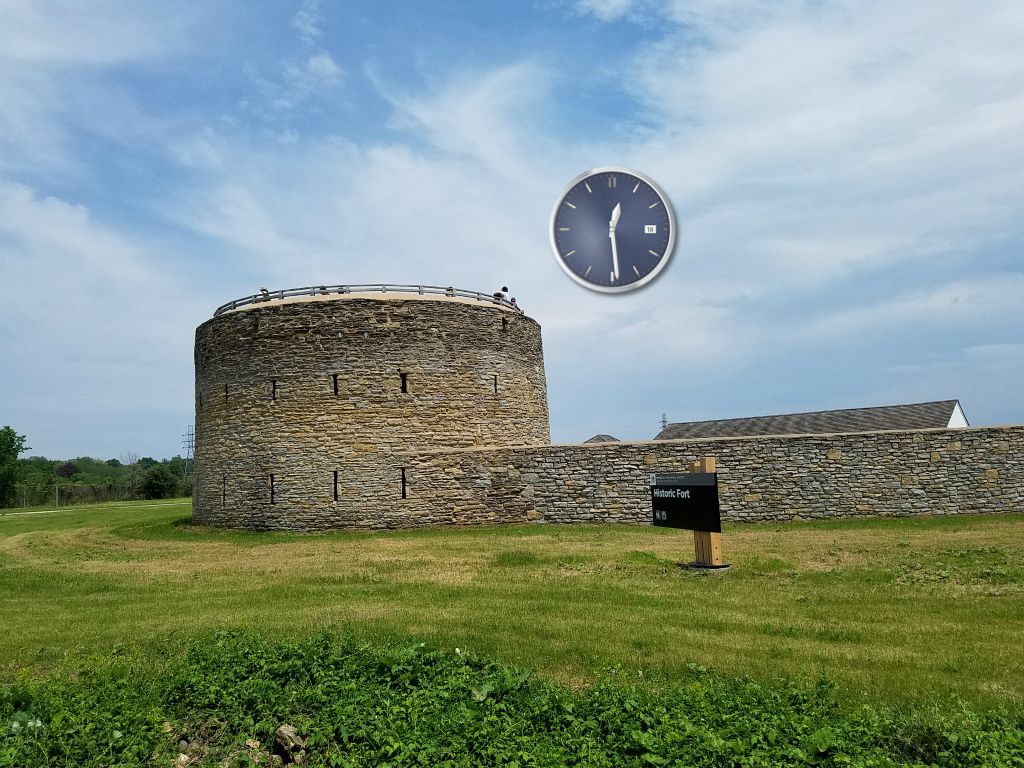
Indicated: 12,29
